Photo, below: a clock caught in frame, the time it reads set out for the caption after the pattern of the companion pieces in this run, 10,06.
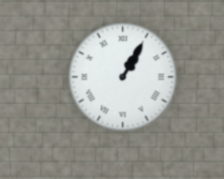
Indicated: 1,05
